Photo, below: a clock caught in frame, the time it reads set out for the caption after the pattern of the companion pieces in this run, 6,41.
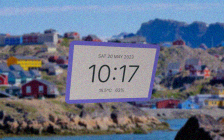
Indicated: 10,17
